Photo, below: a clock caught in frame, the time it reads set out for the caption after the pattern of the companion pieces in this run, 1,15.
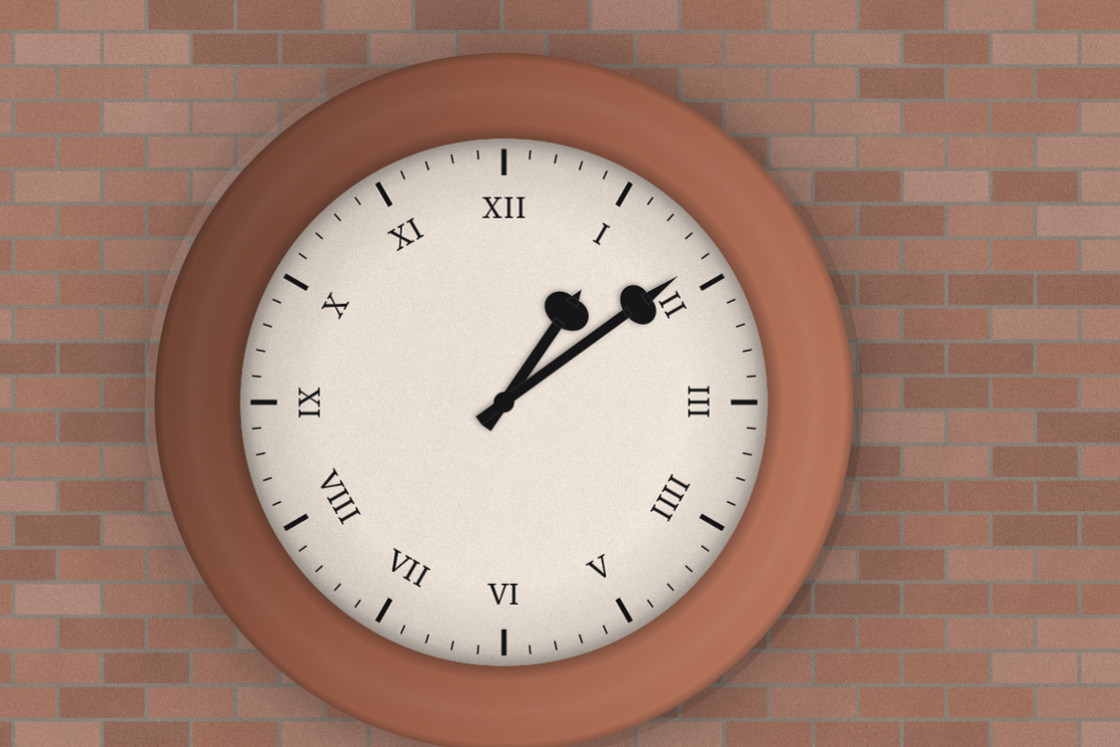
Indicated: 1,09
